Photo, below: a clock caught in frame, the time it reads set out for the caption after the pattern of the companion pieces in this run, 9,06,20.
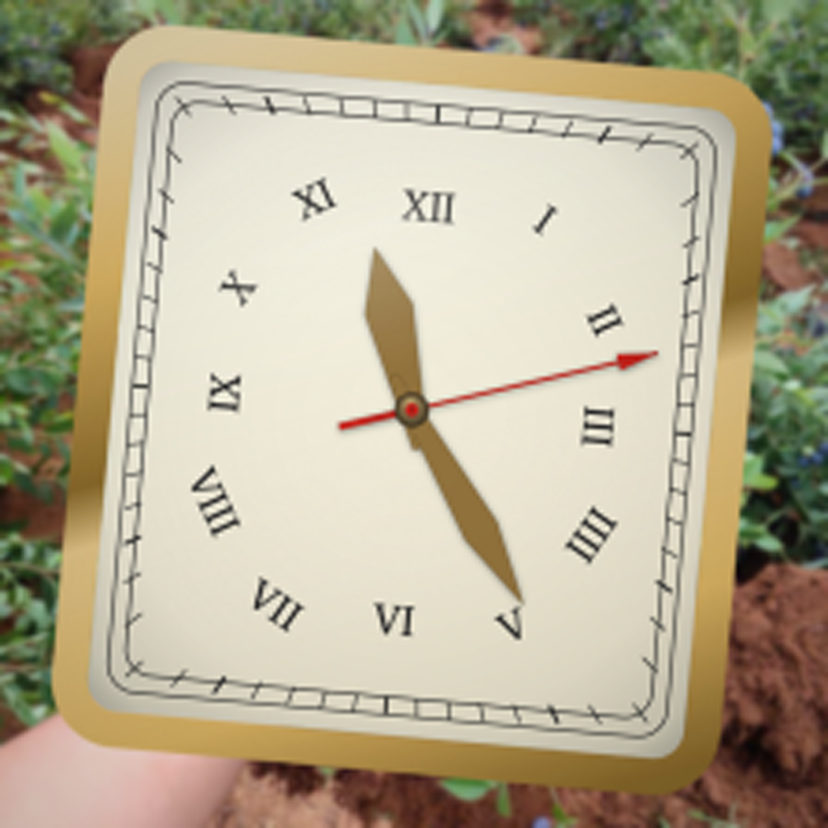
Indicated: 11,24,12
